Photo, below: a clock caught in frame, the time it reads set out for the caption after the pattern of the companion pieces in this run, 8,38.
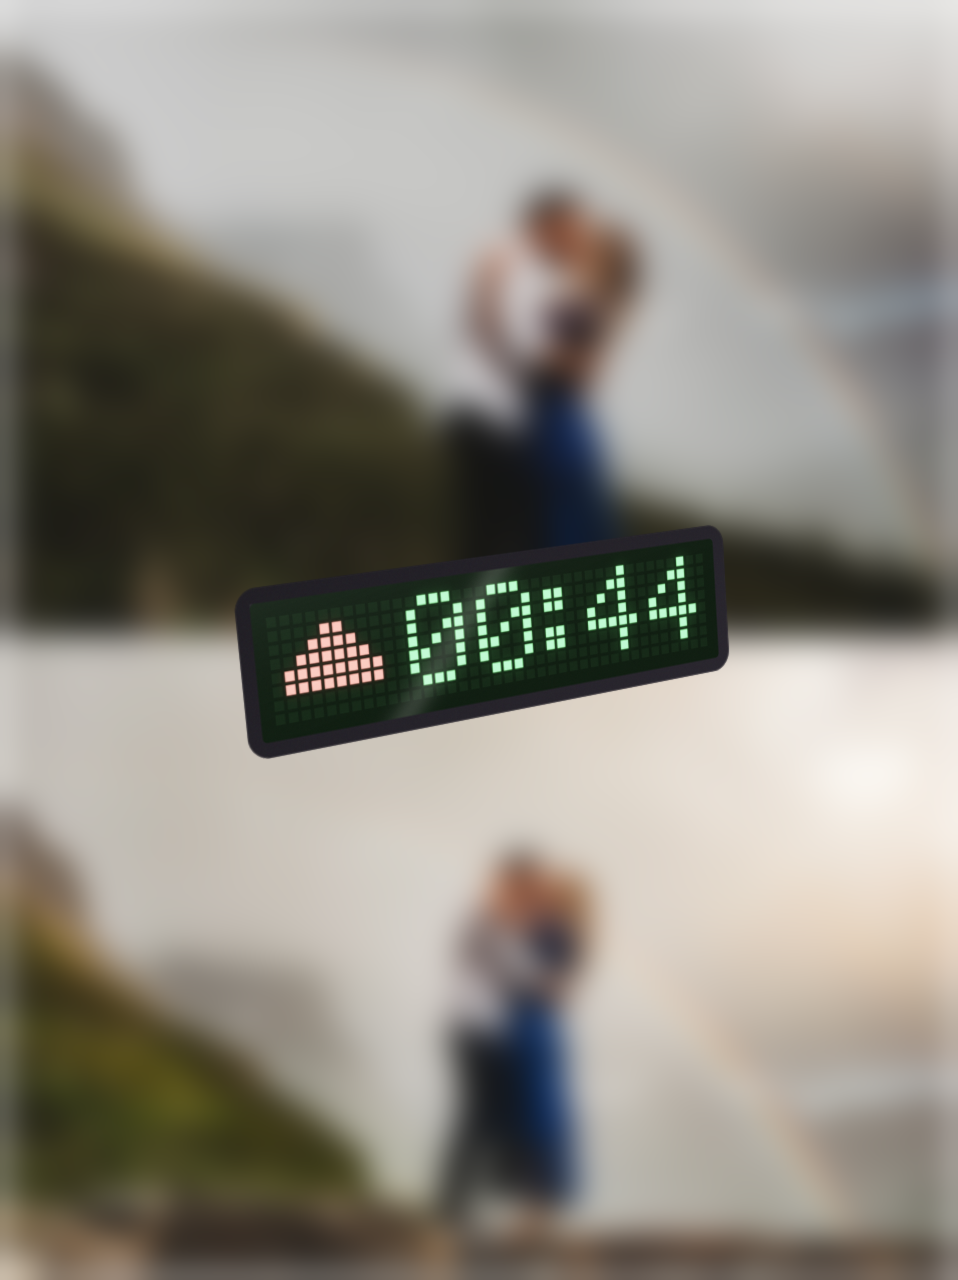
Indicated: 0,44
